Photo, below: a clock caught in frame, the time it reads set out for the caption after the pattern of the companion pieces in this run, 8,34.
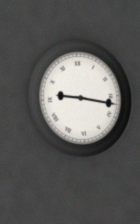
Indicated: 9,17
